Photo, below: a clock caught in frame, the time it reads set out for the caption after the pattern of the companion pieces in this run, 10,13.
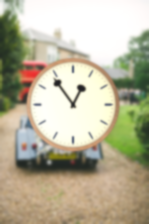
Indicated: 12,54
